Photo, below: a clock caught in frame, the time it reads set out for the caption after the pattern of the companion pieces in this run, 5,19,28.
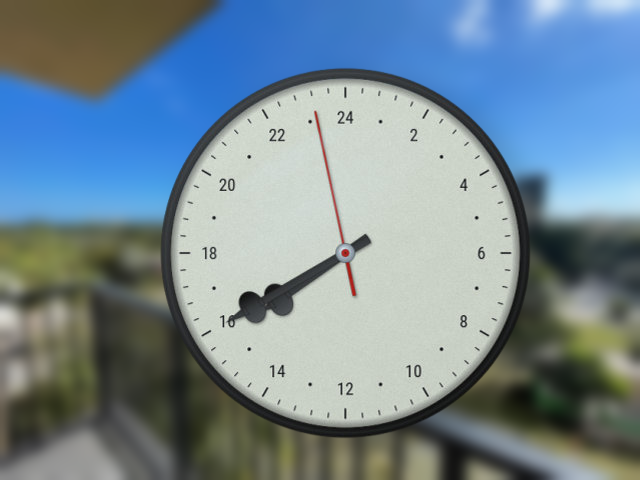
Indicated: 15,39,58
